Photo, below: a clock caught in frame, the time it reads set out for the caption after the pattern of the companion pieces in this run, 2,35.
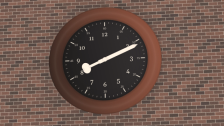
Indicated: 8,11
